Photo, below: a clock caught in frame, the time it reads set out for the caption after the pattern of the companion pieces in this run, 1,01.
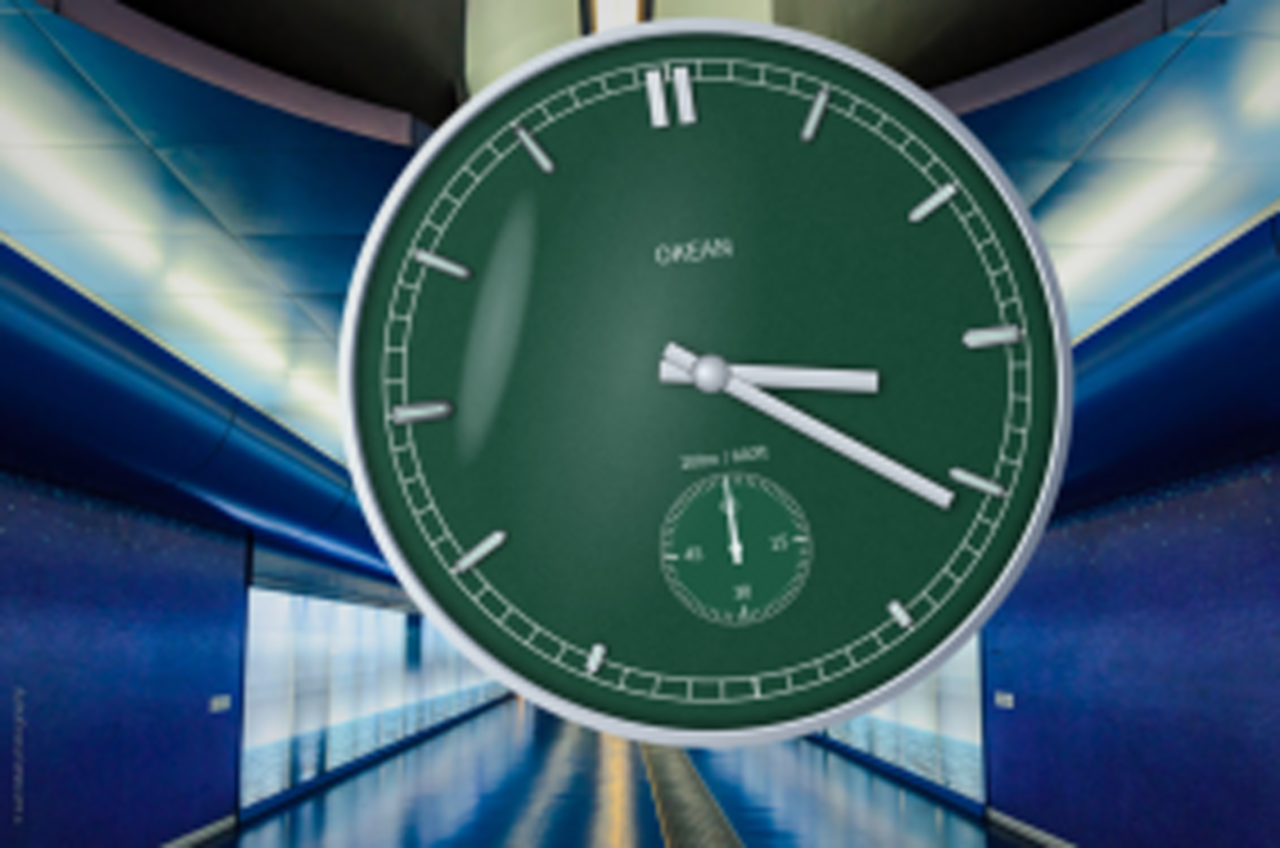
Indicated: 3,21
